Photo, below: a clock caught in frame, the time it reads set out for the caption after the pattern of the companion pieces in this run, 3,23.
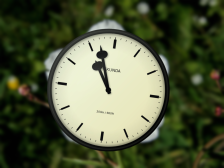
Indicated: 10,57
